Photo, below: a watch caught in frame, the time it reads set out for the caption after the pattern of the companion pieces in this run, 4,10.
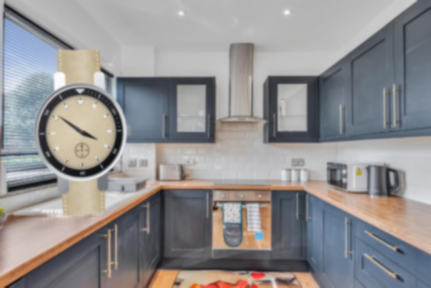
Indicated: 3,51
